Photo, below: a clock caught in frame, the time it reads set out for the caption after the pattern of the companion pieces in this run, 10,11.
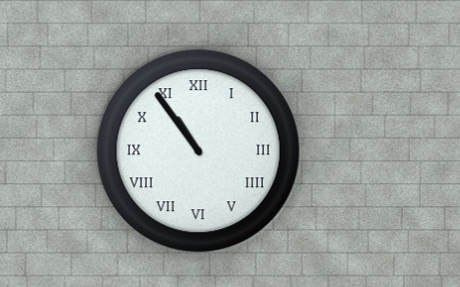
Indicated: 10,54
